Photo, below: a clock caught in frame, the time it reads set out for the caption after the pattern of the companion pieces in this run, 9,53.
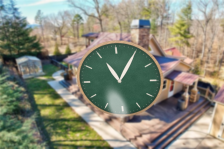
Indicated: 11,05
